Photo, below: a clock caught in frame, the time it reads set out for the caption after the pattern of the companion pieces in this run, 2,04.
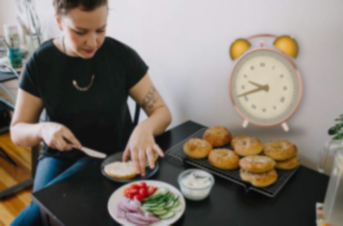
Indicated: 9,42
